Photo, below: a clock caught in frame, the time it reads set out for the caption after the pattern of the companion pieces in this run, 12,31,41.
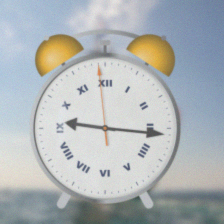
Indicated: 9,15,59
